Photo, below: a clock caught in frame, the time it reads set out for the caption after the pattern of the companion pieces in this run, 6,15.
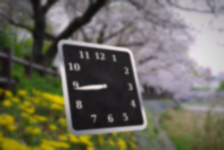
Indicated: 8,44
